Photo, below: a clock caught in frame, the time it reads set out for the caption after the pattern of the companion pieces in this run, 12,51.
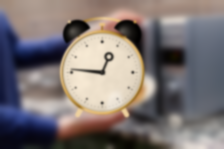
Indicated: 12,46
